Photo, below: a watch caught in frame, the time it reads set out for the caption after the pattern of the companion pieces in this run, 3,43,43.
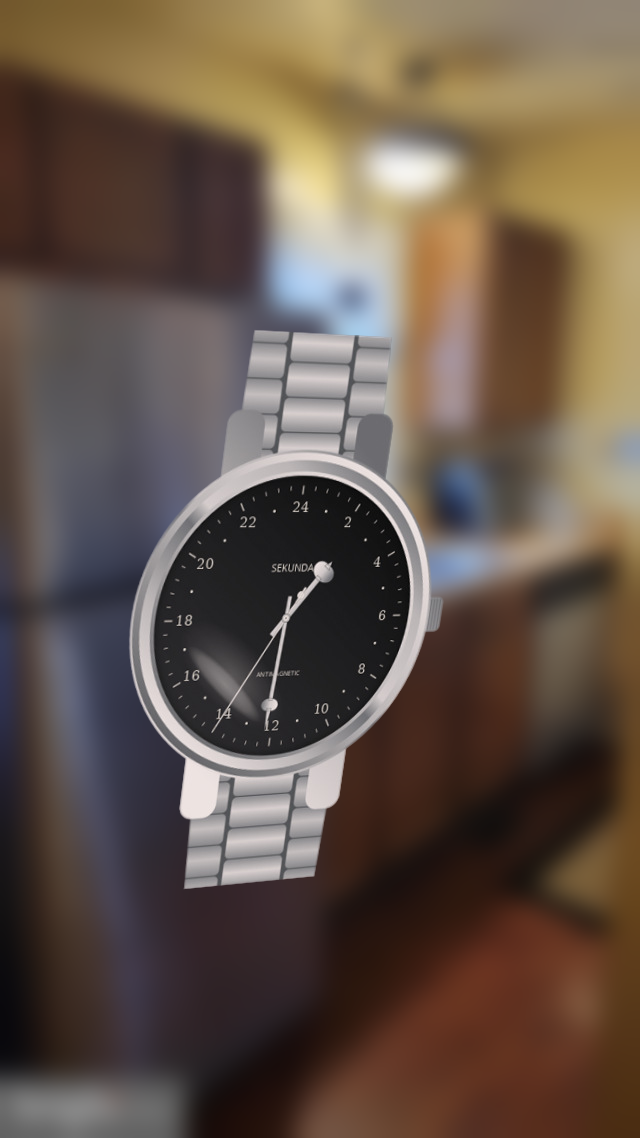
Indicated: 2,30,35
